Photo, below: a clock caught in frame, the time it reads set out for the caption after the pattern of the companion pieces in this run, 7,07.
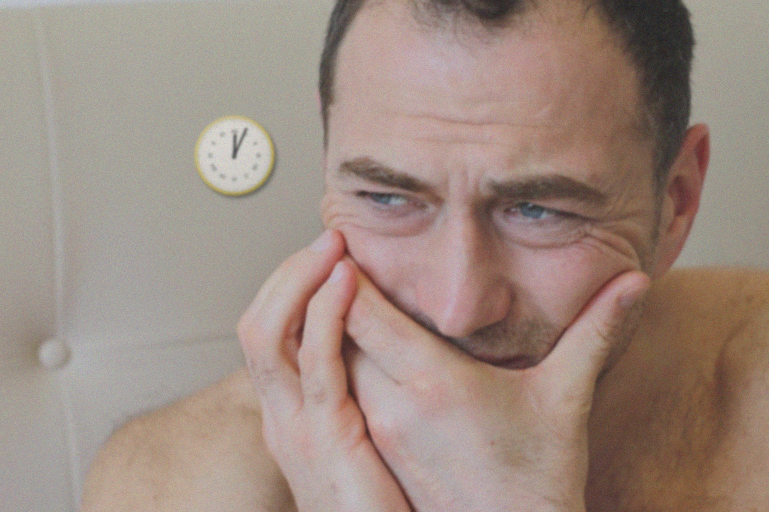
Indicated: 12,04
